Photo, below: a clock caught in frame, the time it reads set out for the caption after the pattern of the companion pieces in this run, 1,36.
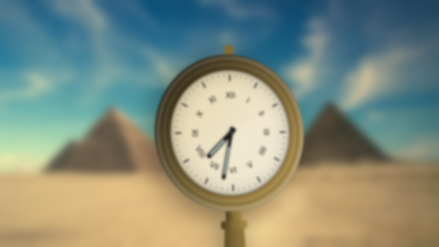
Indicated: 7,32
